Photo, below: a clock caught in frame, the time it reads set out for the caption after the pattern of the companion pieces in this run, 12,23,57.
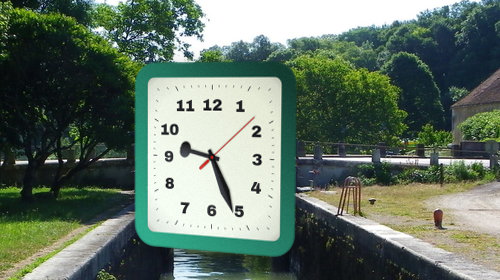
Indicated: 9,26,08
